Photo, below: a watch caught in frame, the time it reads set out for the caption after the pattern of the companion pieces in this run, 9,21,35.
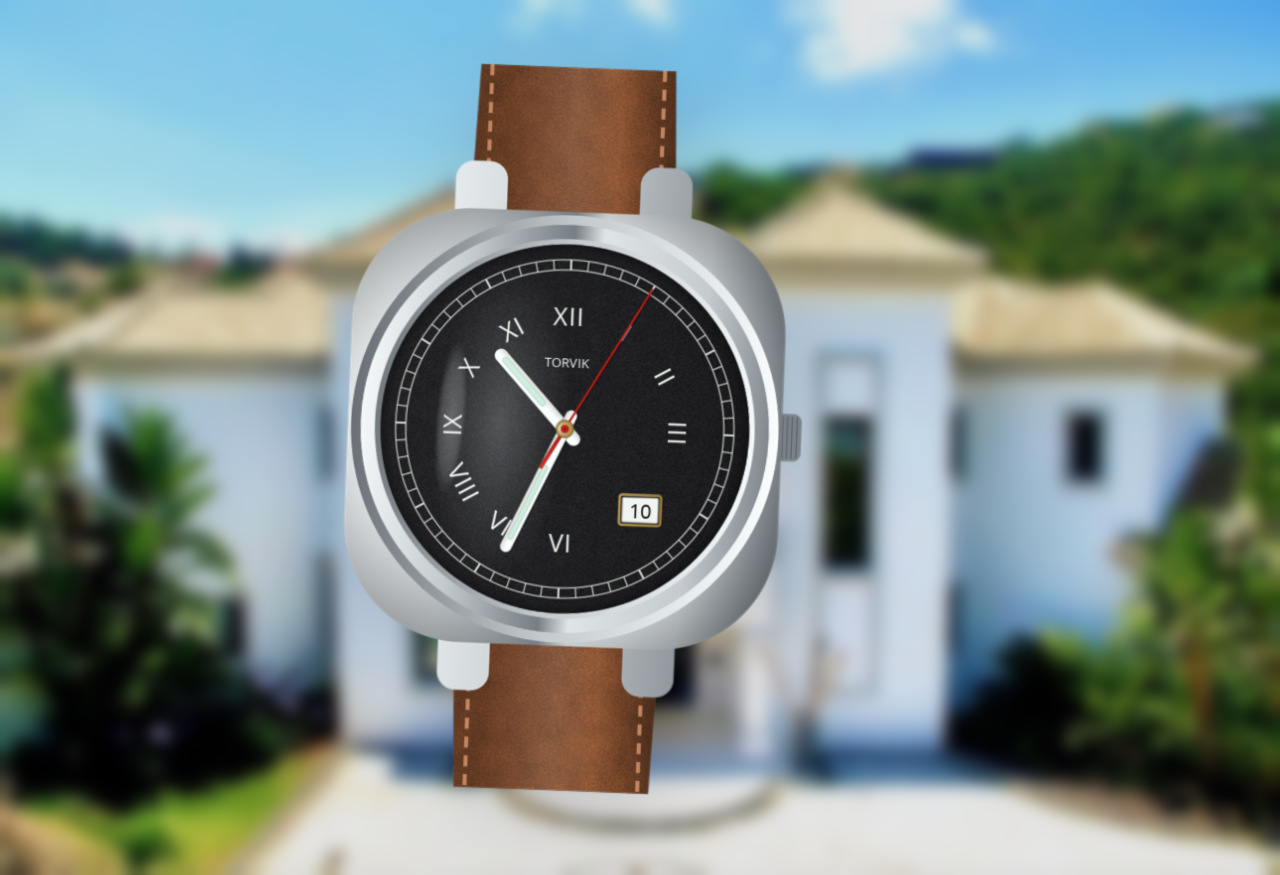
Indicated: 10,34,05
